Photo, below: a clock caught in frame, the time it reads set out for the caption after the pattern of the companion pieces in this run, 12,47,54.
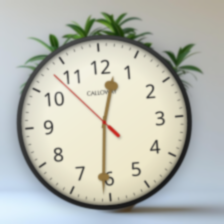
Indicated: 12,30,53
